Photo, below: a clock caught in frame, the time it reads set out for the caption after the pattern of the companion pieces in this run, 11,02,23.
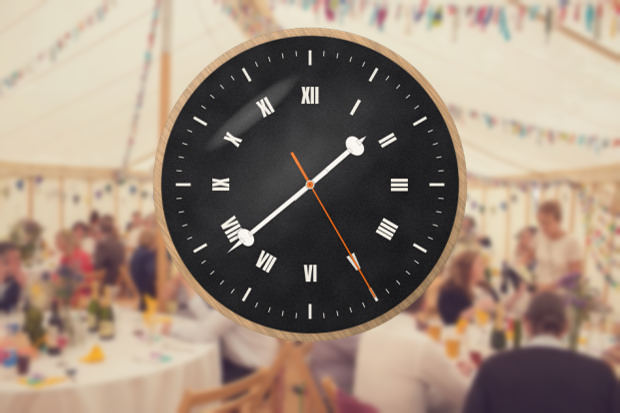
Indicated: 1,38,25
